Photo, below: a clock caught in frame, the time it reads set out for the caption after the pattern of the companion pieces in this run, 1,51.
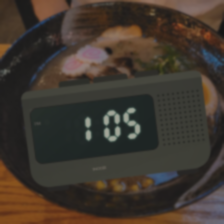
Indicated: 1,05
